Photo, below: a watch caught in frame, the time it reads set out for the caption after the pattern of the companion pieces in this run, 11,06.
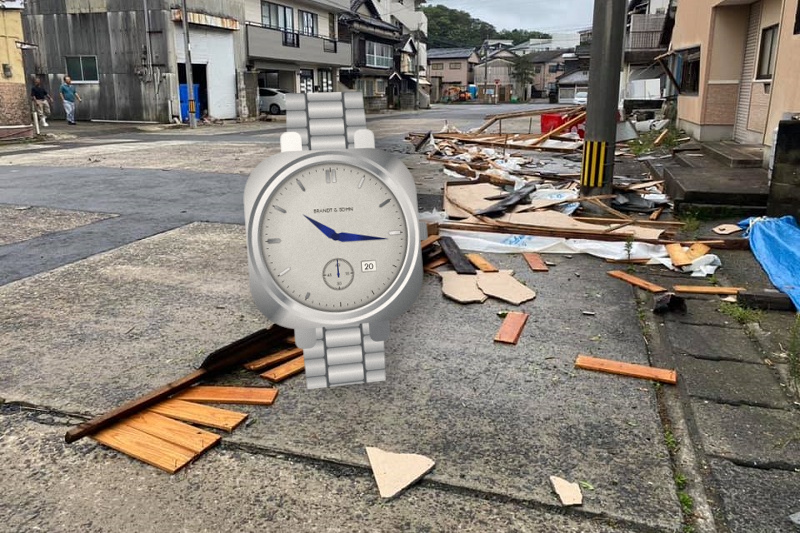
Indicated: 10,16
